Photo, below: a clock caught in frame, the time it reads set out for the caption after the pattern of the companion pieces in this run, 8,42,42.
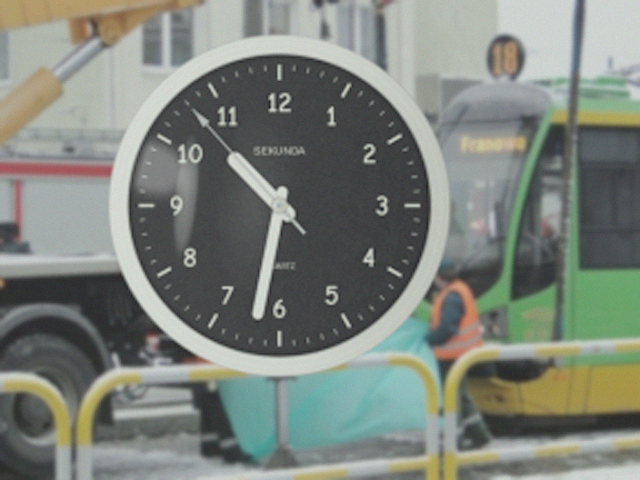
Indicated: 10,31,53
